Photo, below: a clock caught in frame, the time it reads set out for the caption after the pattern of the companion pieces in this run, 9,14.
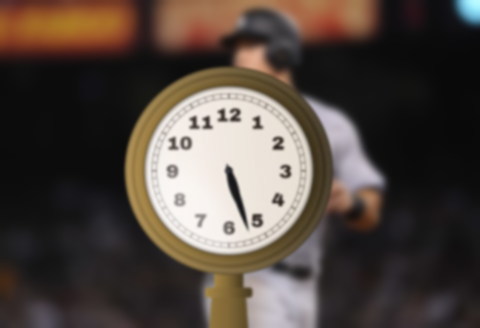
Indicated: 5,27
